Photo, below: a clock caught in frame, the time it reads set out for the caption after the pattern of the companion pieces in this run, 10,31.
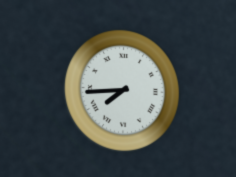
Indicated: 7,44
